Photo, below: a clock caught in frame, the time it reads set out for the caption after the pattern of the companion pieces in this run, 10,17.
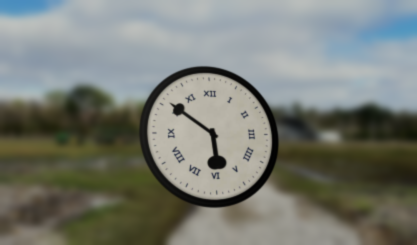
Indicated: 5,51
